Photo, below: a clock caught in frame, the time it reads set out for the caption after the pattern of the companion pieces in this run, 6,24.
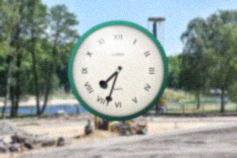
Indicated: 7,33
